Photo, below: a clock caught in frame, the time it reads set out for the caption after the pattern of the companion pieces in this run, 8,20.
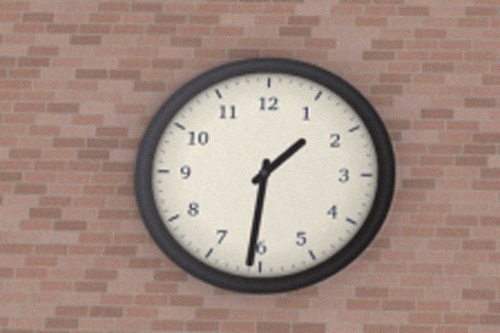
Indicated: 1,31
